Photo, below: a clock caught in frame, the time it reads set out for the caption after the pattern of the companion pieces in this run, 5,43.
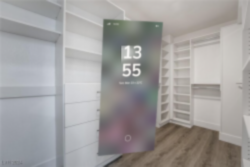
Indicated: 13,55
